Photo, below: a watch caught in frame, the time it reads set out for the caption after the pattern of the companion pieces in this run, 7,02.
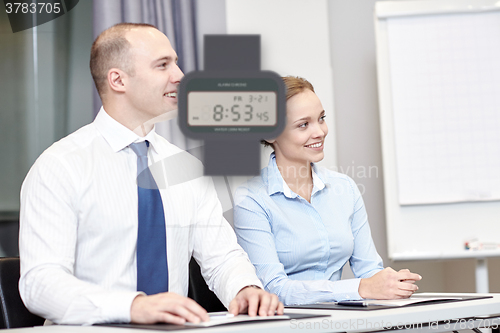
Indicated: 8,53
